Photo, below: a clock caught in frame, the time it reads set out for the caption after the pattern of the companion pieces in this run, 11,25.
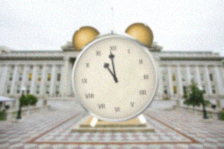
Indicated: 10,59
